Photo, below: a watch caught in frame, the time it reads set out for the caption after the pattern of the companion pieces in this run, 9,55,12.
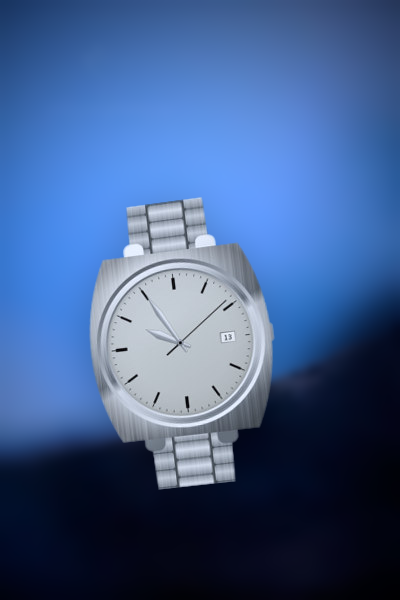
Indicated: 9,55,09
